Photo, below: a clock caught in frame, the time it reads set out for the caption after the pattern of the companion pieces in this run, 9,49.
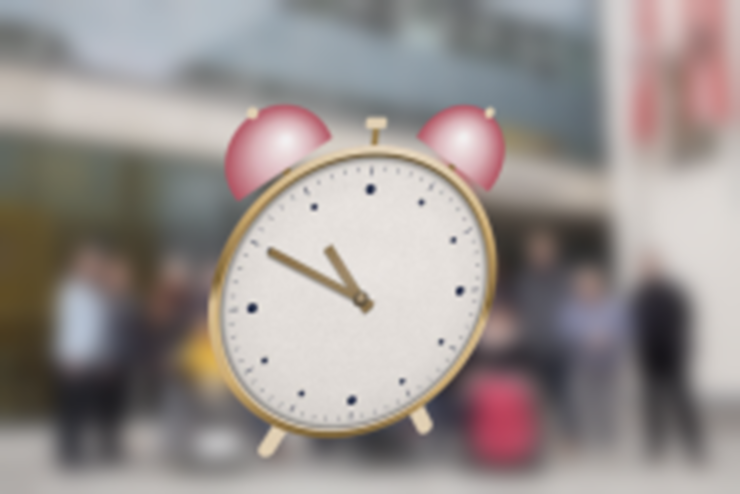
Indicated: 10,50
